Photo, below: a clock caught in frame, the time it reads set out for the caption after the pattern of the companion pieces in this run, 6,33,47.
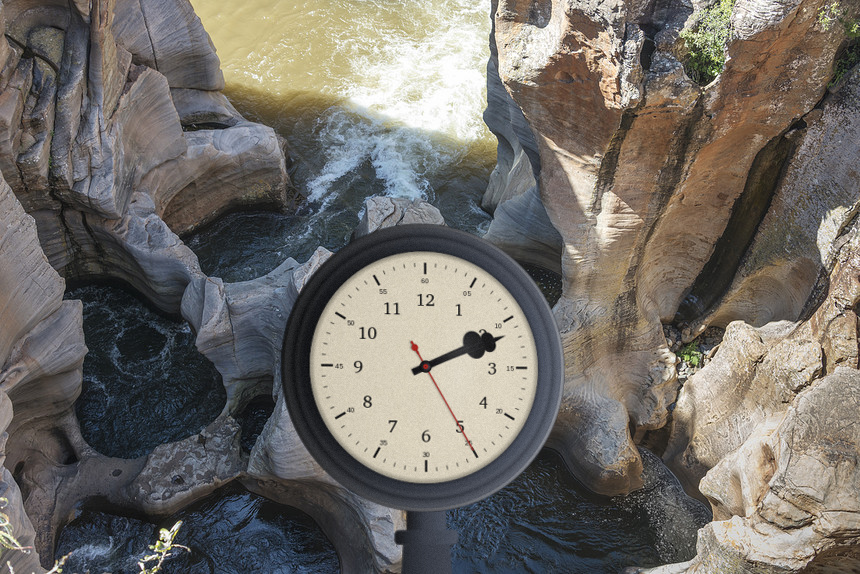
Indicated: 2,11,25
